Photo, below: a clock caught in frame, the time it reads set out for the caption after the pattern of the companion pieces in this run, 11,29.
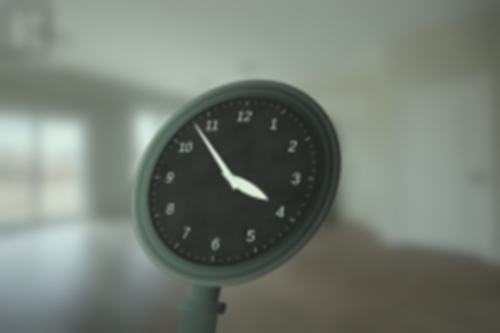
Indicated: 3,53
